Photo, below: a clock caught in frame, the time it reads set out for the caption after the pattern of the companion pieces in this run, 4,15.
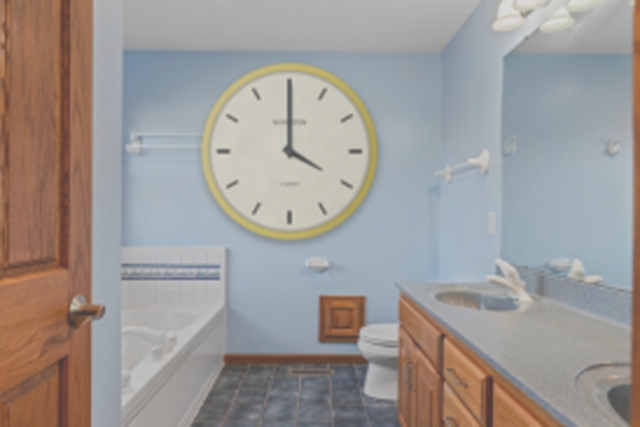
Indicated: 4,00
